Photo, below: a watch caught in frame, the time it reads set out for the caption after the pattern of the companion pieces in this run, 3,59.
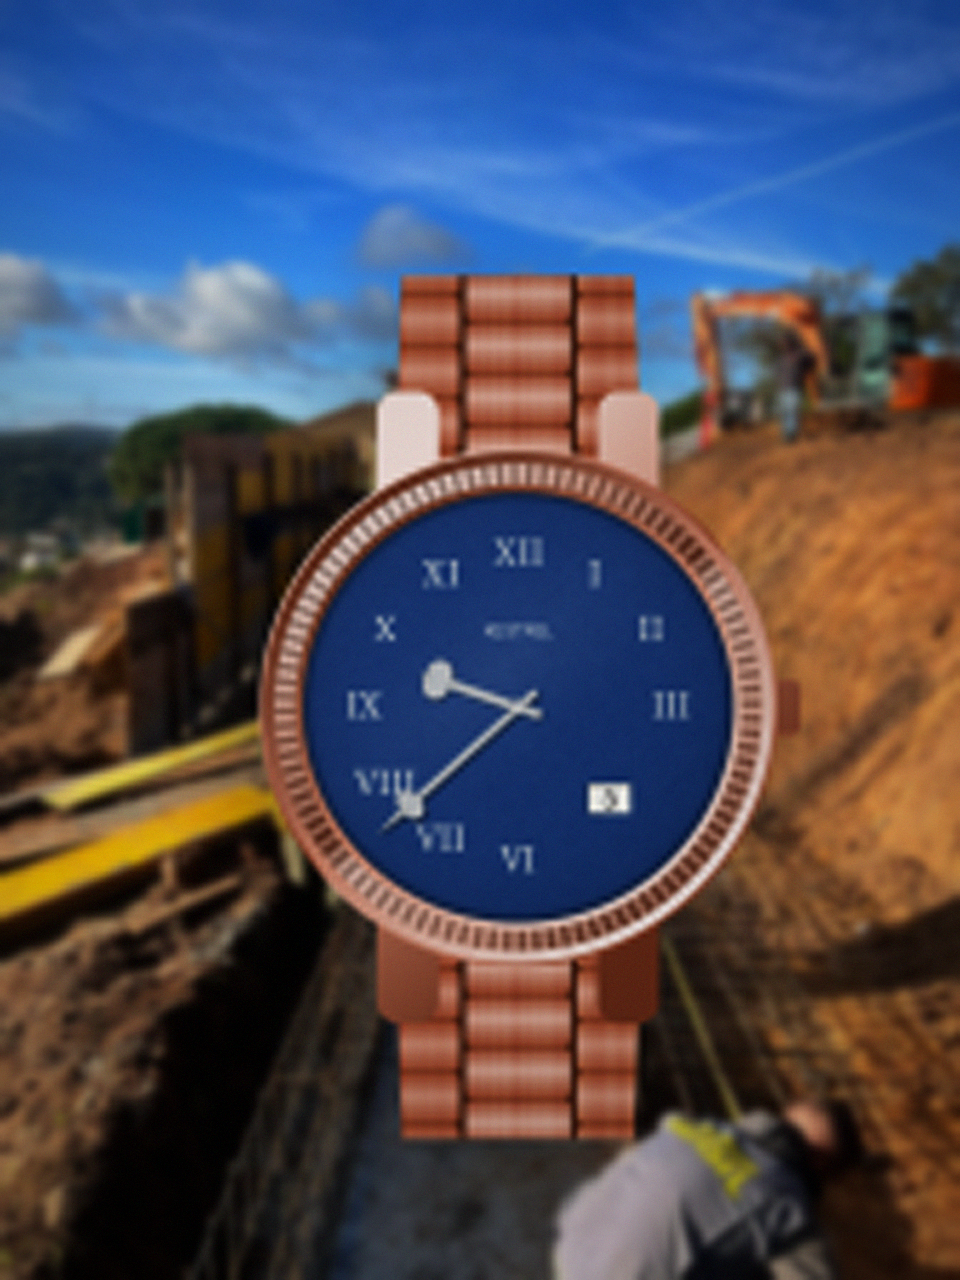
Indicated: 9,38
